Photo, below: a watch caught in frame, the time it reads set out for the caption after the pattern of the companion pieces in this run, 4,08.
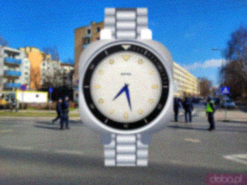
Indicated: 7,28
